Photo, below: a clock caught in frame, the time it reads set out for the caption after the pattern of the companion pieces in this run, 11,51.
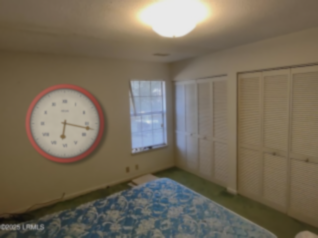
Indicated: 6,17
